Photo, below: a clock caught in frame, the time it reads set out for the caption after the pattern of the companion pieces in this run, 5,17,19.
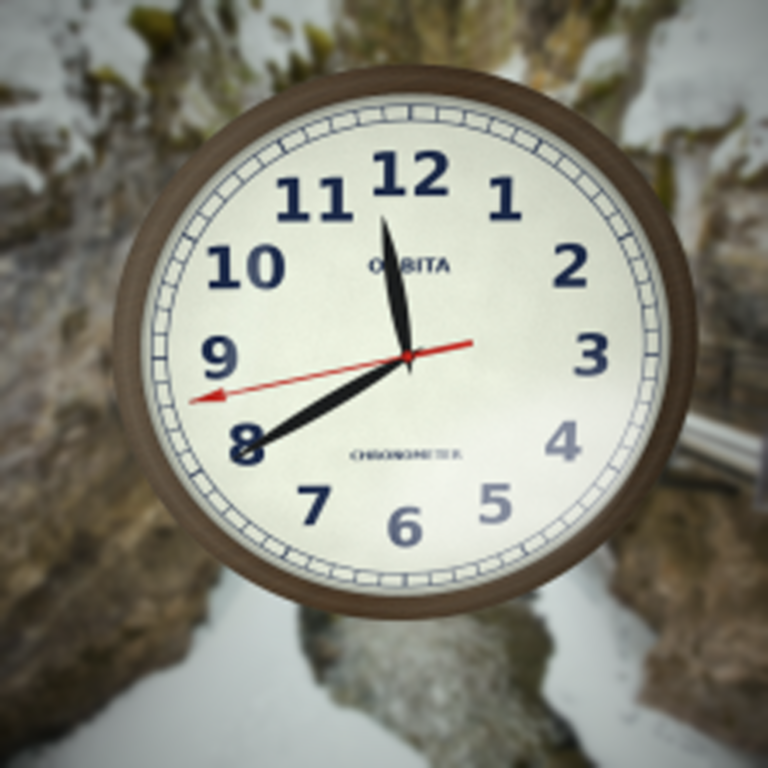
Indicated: 11,39,43
